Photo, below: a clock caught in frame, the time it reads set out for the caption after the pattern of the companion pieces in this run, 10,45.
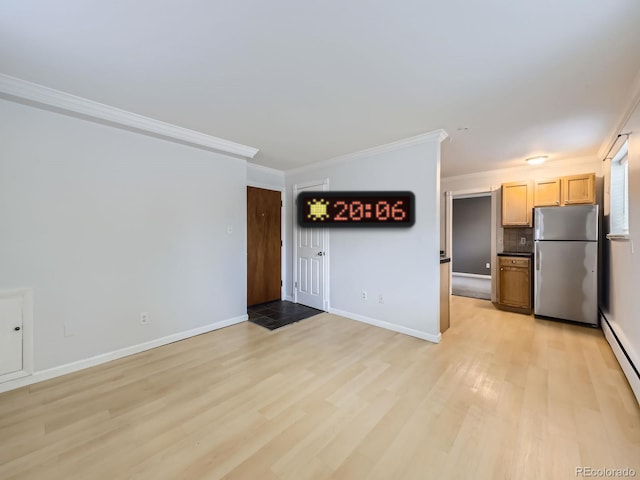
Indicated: 20,06
